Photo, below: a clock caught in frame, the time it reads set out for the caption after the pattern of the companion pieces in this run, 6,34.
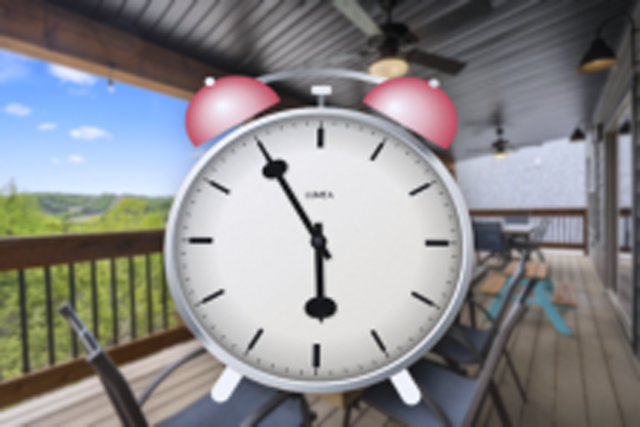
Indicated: 5,55
